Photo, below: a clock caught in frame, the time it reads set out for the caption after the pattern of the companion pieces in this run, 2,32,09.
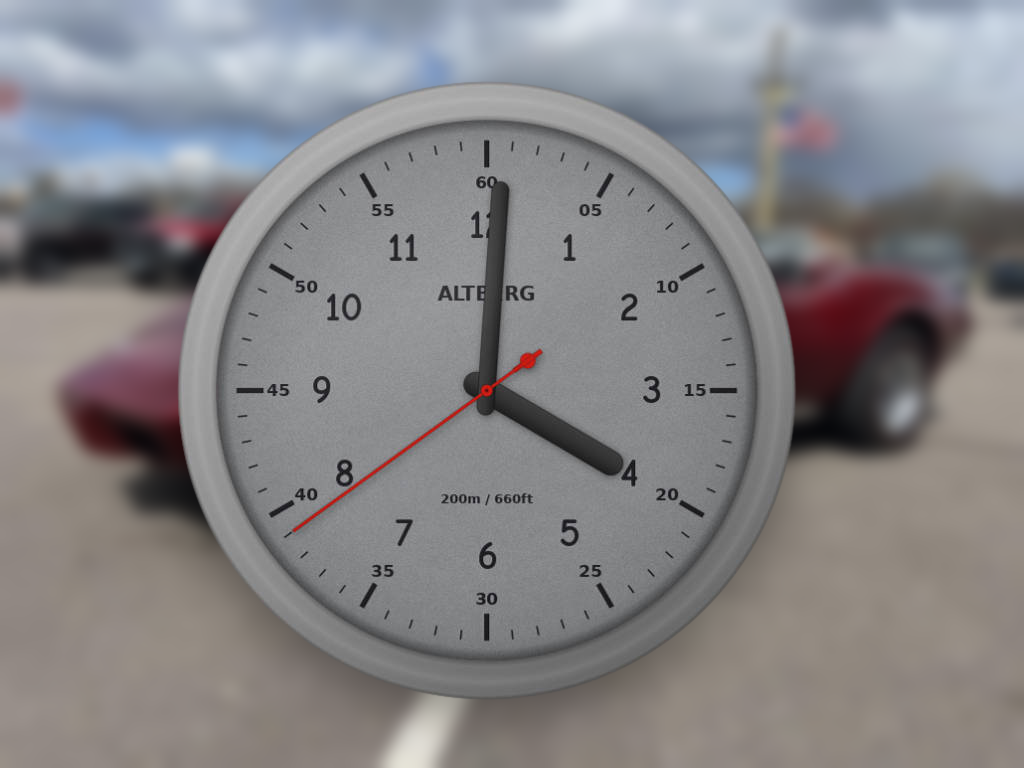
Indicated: 4,00,39
